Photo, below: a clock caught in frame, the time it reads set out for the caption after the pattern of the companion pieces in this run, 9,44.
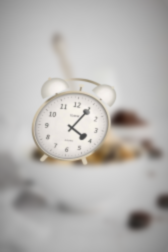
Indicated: 4,05
